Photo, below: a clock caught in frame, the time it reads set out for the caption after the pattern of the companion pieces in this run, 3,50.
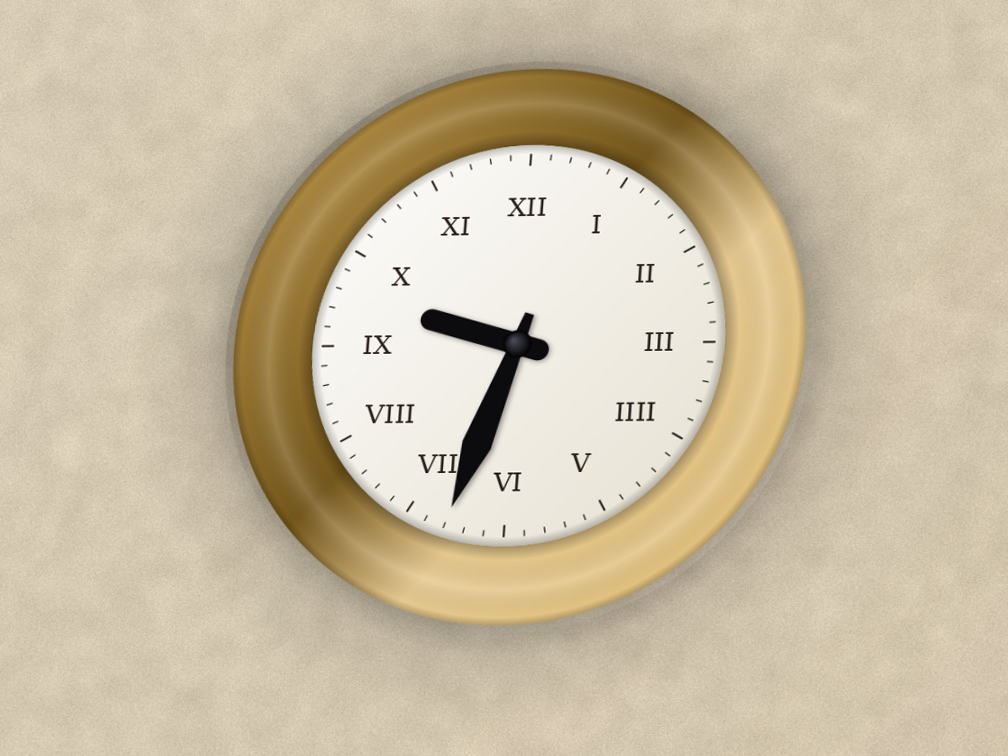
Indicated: 9,33
